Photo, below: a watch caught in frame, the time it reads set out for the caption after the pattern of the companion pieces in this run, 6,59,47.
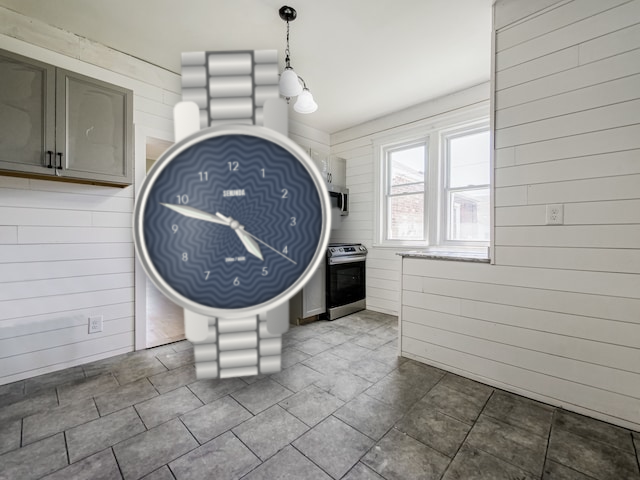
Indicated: 4,48,21
